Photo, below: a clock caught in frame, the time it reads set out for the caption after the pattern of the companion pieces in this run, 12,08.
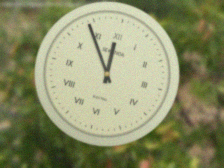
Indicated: 11,54
